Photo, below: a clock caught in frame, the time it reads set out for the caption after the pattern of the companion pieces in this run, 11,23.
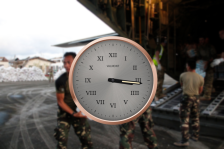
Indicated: 3,16
